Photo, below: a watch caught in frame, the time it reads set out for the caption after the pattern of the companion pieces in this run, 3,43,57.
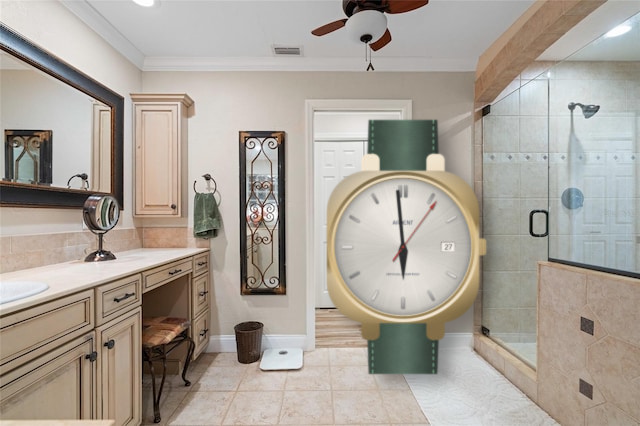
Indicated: 5,59,06
